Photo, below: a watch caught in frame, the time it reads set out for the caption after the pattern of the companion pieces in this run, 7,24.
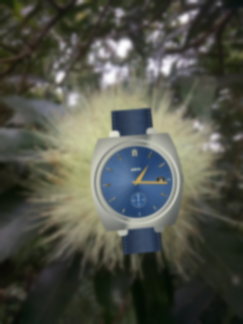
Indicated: 1,16
